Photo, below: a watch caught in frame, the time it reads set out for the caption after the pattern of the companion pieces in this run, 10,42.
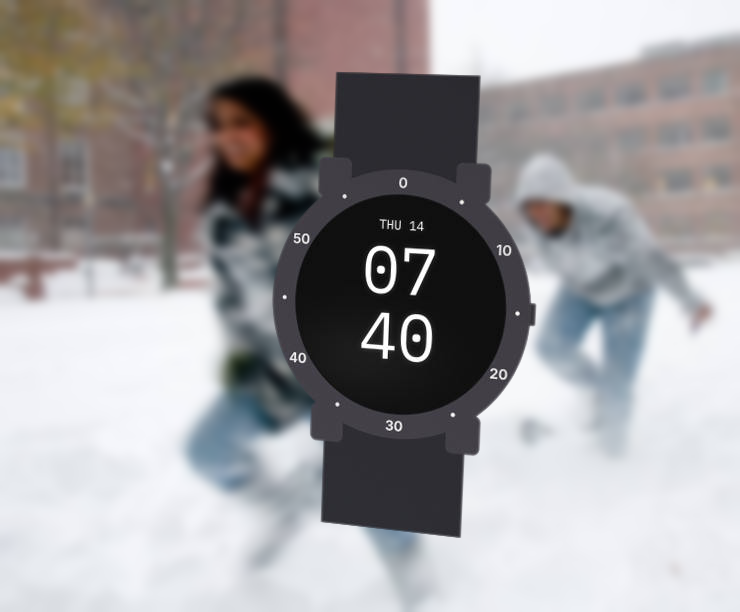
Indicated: 7,40
